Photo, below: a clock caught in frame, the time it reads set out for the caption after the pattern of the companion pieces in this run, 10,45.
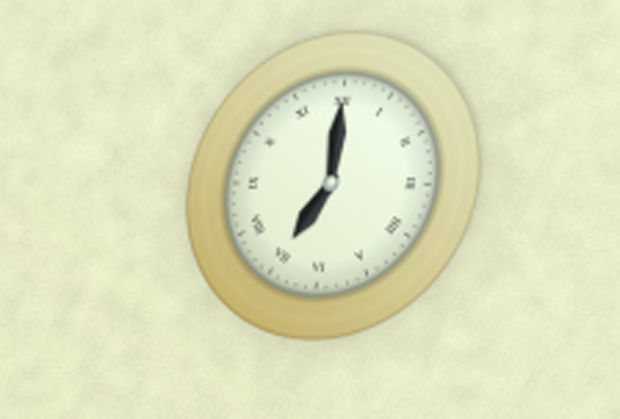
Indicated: 7,00
